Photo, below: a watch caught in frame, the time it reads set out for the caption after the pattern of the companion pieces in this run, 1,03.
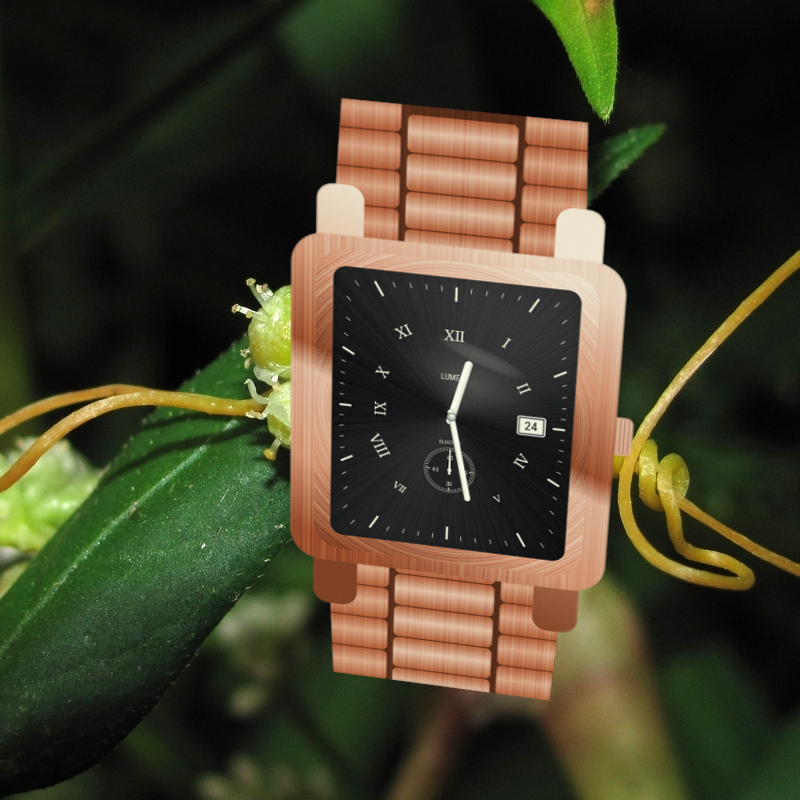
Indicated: 12,28
